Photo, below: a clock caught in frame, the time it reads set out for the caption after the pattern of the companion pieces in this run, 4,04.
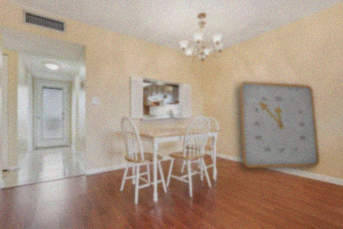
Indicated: 11,53
